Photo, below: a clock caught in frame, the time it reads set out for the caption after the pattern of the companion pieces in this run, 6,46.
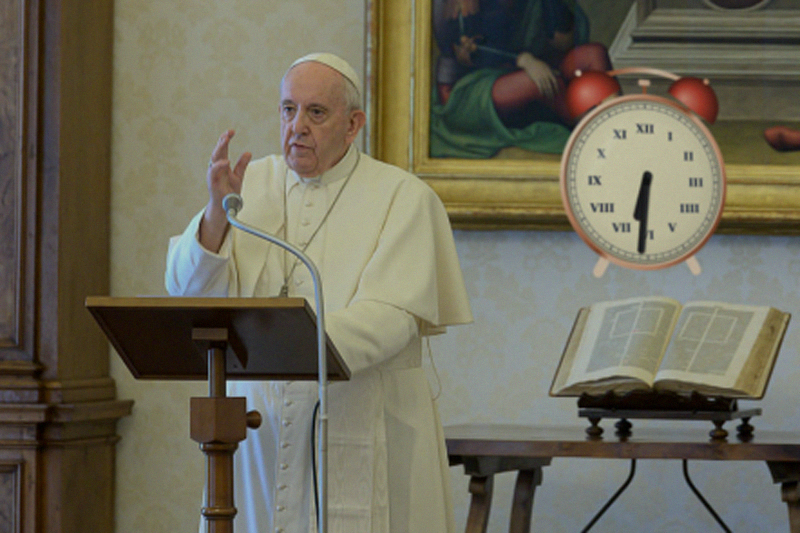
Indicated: 6,31
